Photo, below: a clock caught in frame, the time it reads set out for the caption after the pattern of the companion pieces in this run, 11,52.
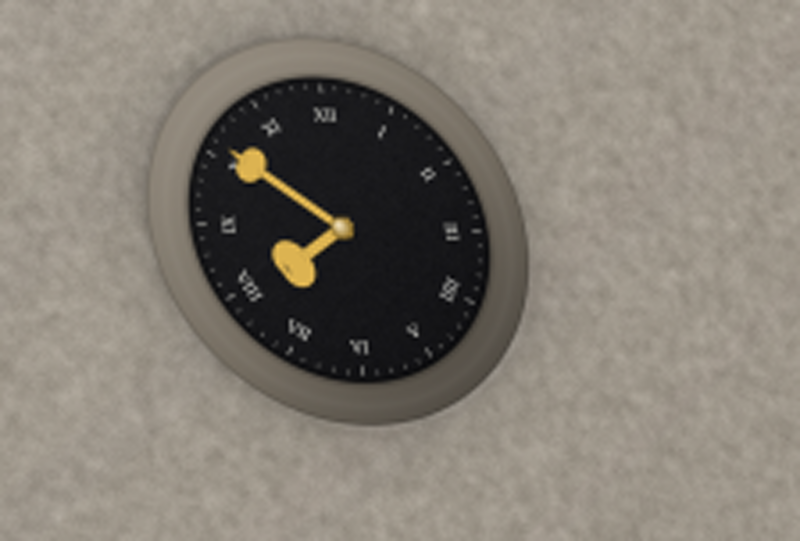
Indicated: 7,51
